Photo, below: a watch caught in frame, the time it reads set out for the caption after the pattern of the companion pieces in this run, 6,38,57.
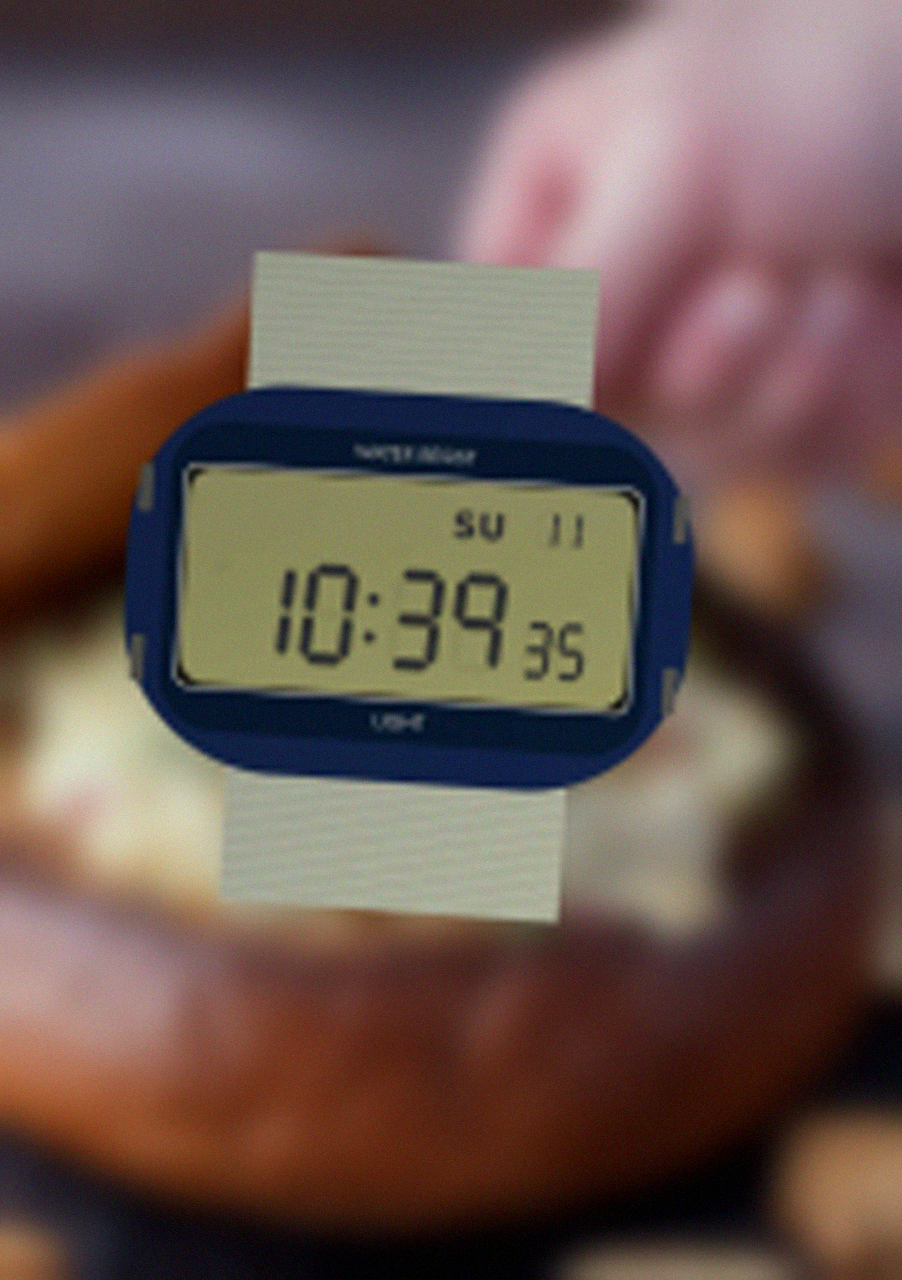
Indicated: 10,39,35
